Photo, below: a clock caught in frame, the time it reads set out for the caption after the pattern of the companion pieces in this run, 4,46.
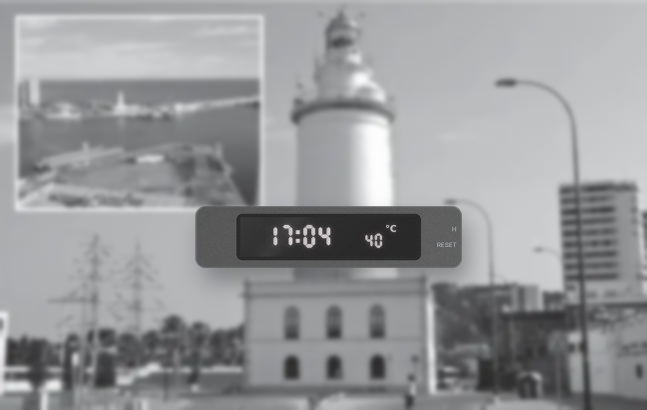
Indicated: 17,04
